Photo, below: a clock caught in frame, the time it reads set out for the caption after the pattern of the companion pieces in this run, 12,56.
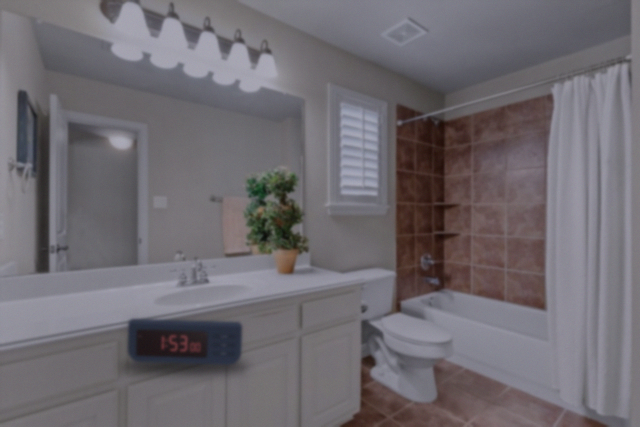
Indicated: 1,53
